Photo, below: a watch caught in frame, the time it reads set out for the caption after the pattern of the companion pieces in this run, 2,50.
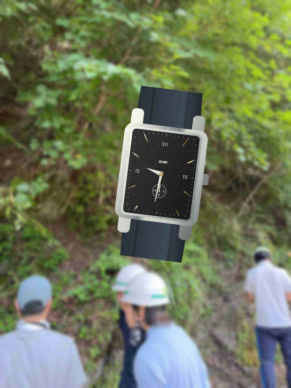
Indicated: 9,31
